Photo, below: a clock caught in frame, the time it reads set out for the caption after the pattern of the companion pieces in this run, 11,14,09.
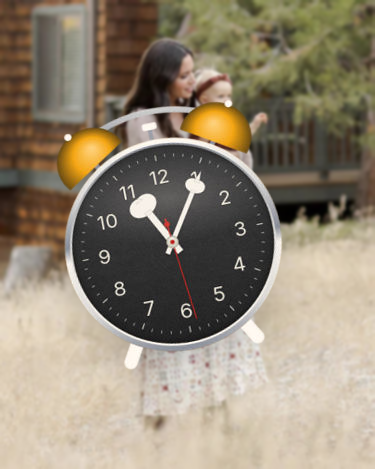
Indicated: 11,05,29
